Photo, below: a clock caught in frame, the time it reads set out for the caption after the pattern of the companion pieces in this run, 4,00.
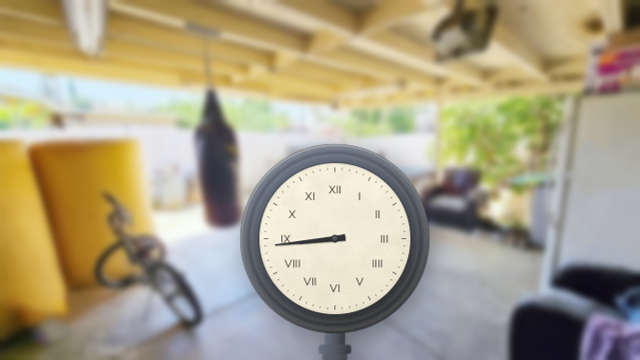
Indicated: 8,44
